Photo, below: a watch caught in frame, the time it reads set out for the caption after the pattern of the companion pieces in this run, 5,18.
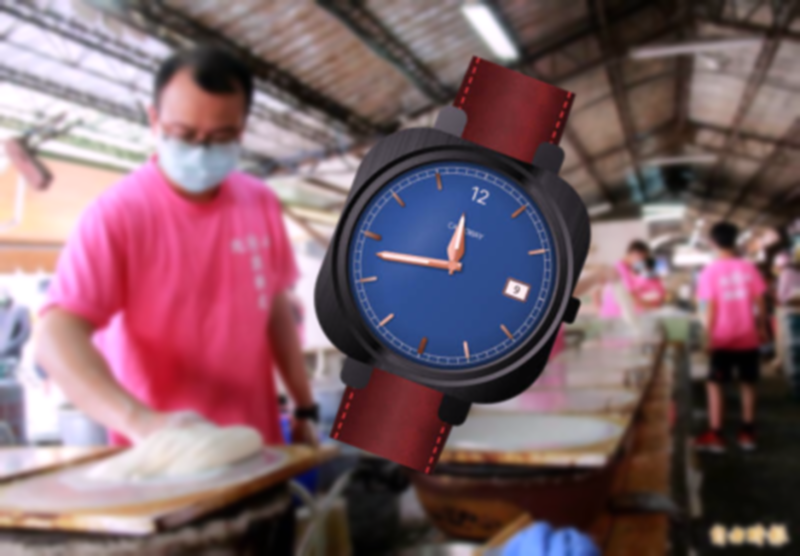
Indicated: 11,43
